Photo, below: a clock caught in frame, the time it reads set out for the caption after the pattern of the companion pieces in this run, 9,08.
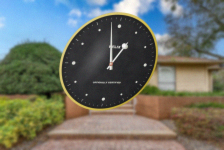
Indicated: 12,58
